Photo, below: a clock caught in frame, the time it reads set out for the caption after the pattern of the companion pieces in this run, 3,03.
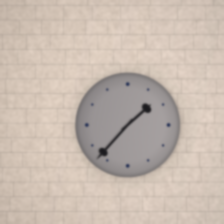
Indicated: 1,37
